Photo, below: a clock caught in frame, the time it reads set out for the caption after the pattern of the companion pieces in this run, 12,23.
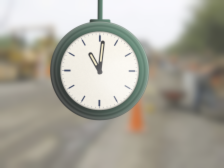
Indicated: 11,01
